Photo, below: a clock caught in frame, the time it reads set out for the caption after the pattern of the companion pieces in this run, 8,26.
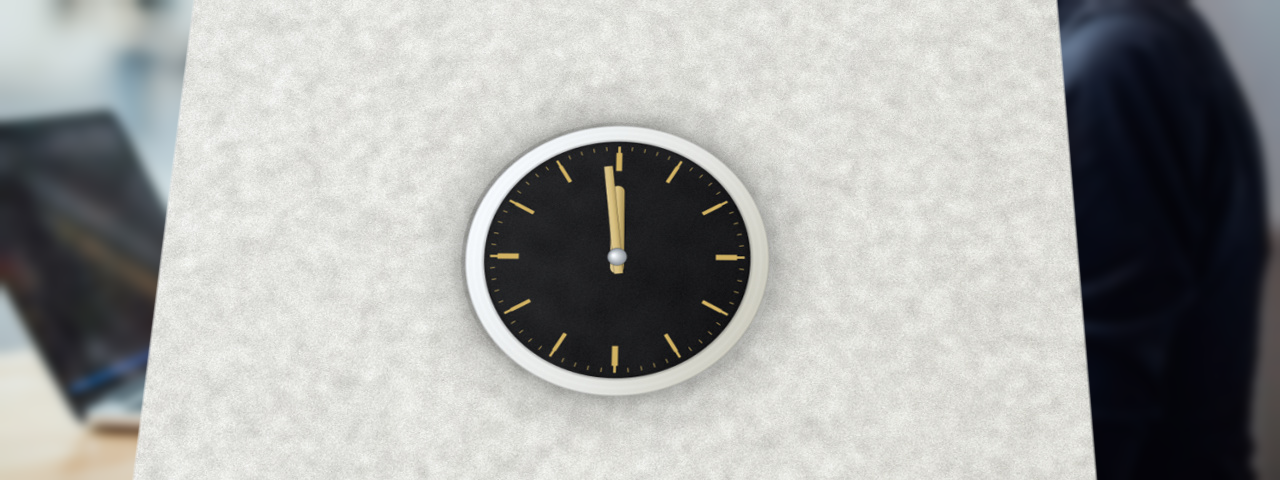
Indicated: 11,59
